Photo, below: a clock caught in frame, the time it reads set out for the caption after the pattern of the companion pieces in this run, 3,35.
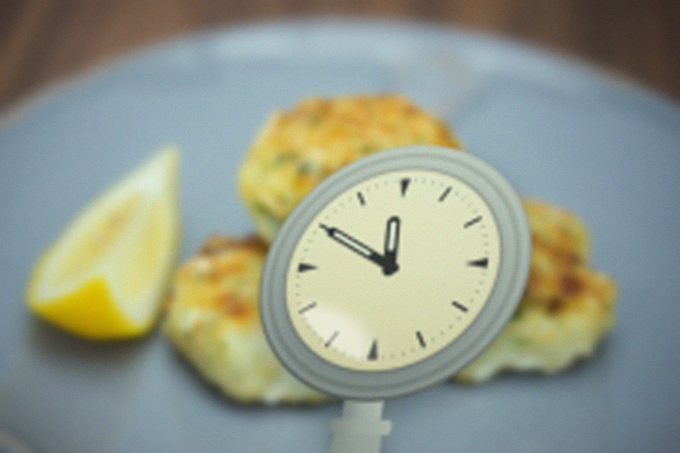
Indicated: 11,50
